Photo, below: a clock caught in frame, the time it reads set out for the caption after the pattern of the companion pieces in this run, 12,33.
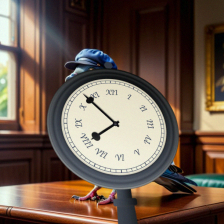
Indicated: 7,53
